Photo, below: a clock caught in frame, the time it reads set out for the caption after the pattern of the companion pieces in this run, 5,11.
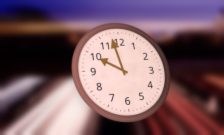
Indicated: 9,58
